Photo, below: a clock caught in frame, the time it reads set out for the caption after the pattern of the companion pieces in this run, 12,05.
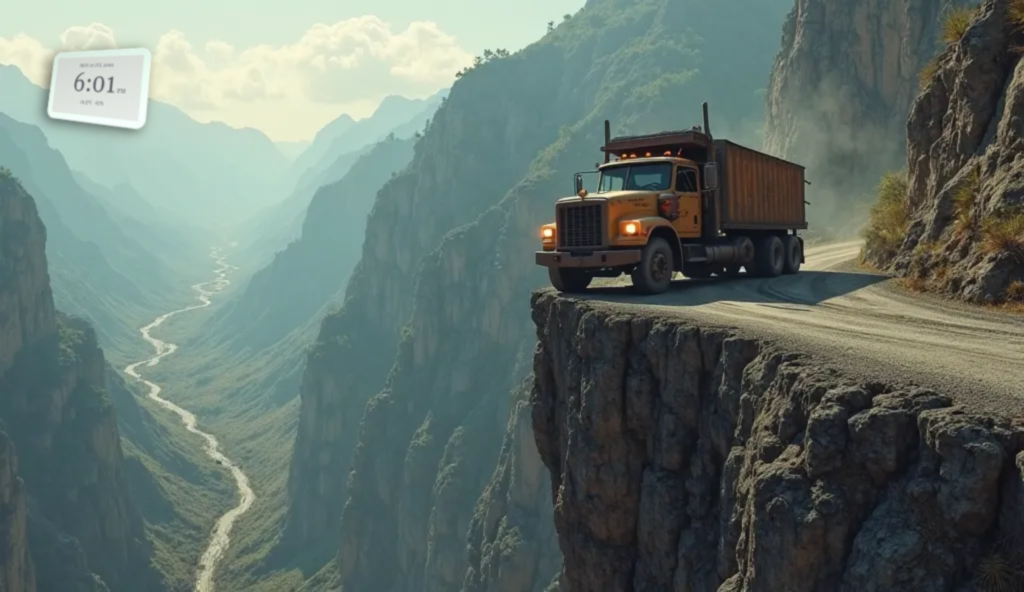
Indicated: 6,01
